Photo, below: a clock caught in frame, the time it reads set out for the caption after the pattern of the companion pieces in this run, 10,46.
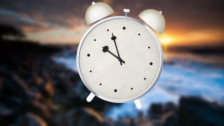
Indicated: 9,56
